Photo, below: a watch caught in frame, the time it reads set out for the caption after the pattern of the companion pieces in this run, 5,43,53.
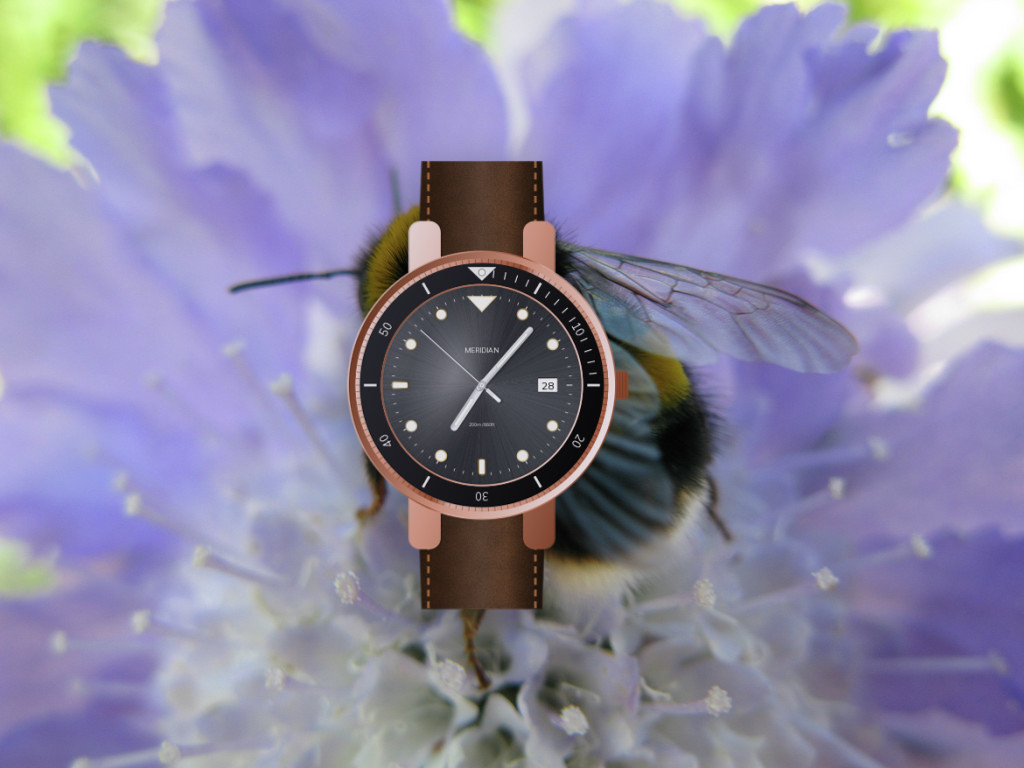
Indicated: 7,06,52
